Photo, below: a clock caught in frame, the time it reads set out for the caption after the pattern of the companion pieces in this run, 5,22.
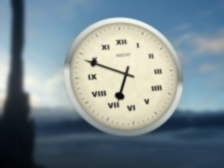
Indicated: 6,49
